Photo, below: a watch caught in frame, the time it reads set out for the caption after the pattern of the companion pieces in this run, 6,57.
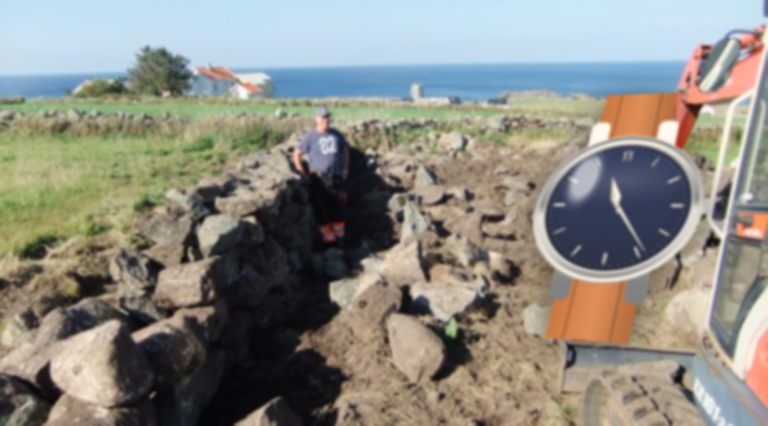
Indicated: 11,24
